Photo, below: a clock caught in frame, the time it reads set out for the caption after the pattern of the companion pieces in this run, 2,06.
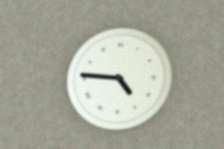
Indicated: 4,46
